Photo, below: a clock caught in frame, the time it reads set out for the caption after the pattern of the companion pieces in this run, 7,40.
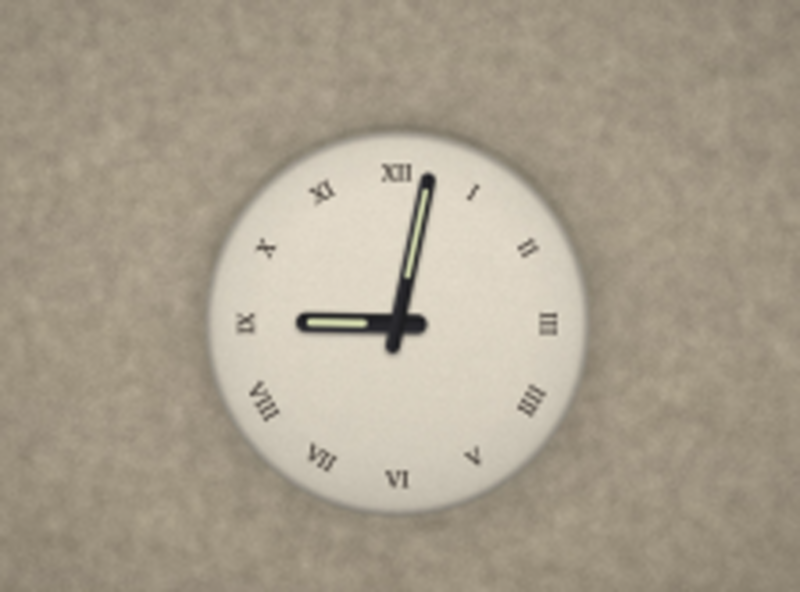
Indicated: 9,02
